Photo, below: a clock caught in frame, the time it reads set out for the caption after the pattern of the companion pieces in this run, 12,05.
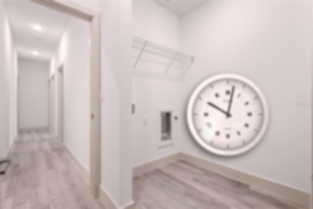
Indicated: 10,02
